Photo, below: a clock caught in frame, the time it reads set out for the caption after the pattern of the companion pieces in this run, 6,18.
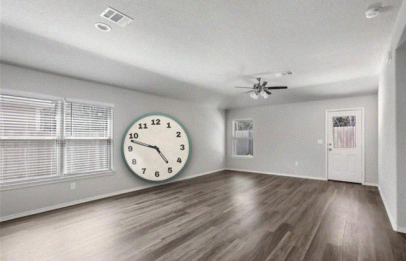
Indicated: 4,48
